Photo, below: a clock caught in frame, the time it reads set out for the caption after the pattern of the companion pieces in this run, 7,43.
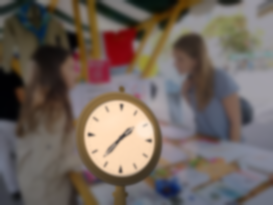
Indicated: 1,37
